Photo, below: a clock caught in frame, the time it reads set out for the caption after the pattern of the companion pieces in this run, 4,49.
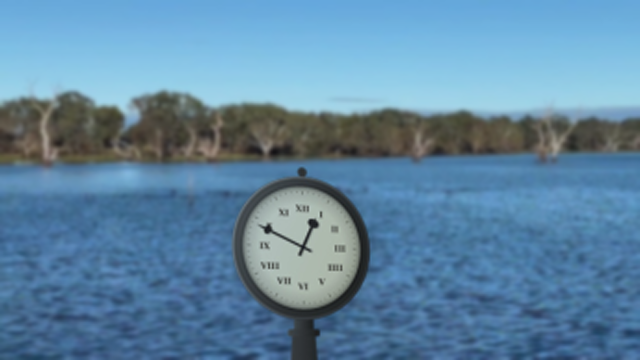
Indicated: 12,49
